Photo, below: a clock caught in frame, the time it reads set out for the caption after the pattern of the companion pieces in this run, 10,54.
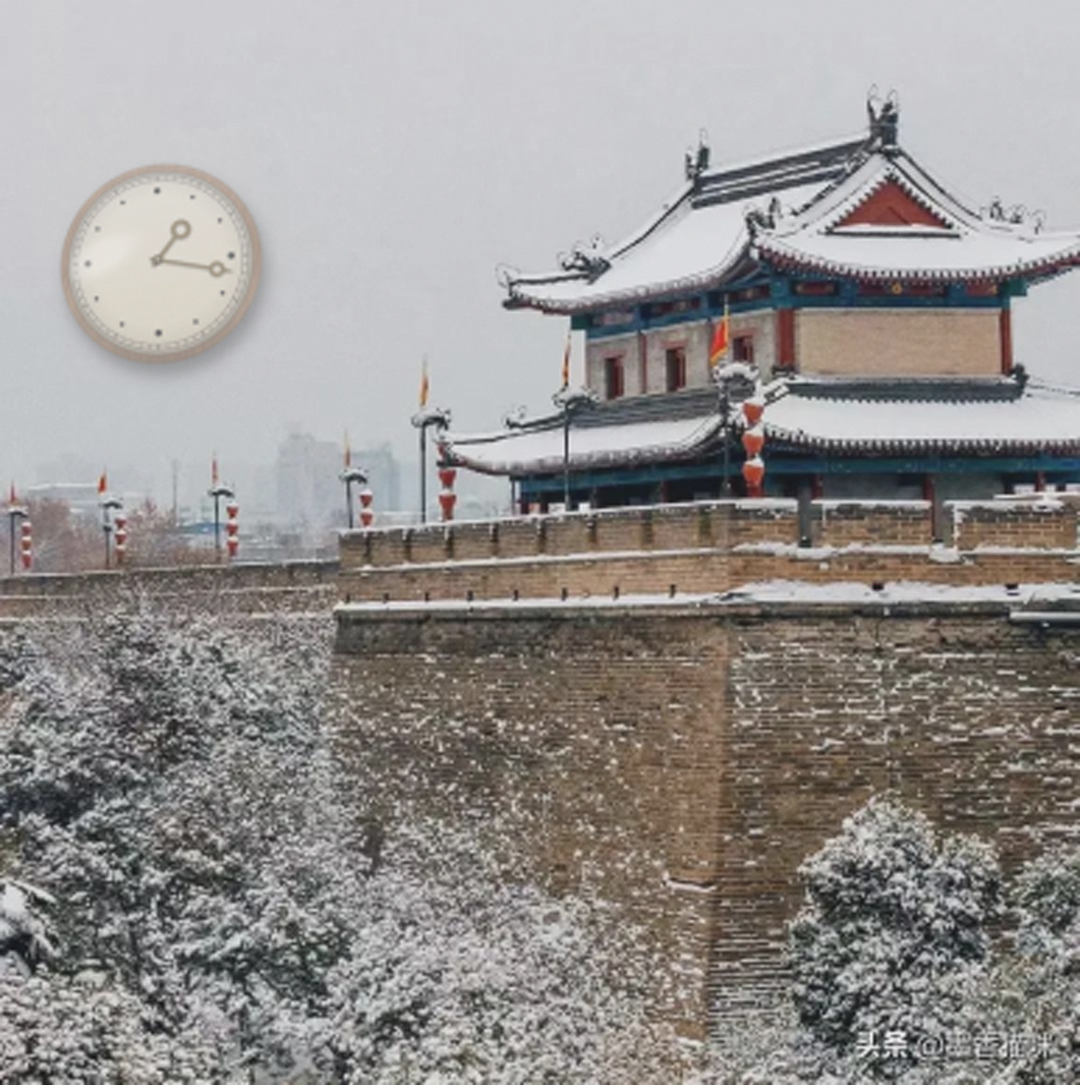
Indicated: 1,17
